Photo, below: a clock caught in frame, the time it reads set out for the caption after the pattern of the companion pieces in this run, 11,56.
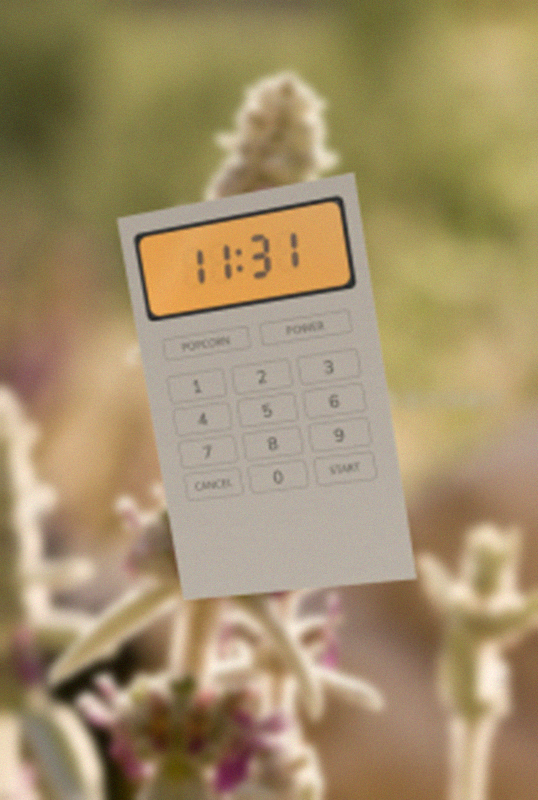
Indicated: 11,31
